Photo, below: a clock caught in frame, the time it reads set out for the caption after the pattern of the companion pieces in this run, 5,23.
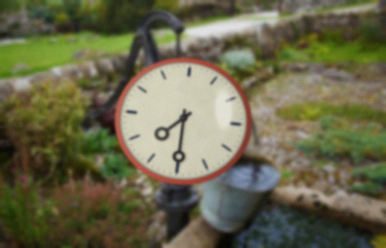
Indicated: 7,30
